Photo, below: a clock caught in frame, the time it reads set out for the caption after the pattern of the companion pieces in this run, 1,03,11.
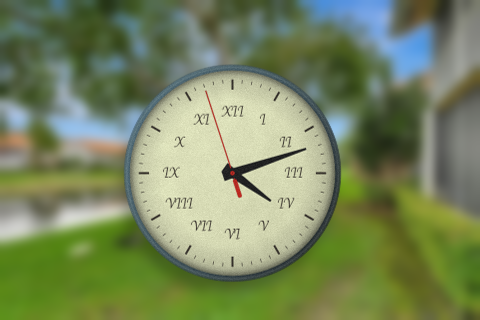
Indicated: 4,11,57
